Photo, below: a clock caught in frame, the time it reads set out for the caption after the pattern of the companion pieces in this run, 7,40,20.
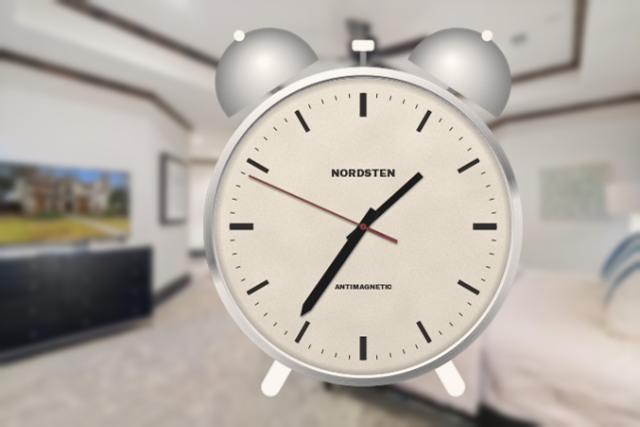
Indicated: 1,35,49
